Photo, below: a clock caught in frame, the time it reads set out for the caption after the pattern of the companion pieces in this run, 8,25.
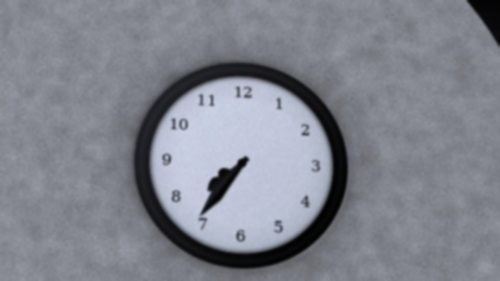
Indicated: 7,36
